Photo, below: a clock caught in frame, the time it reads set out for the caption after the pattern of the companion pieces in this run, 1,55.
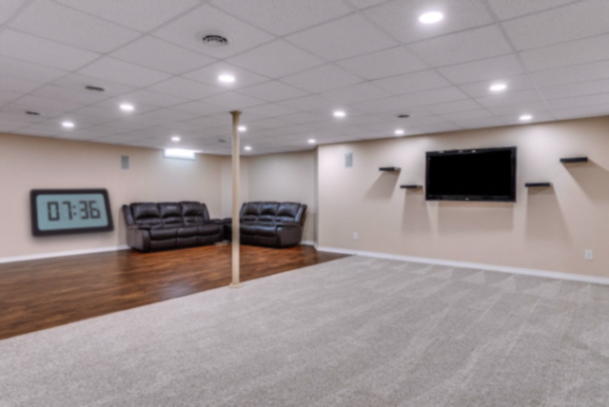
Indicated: 7,36
